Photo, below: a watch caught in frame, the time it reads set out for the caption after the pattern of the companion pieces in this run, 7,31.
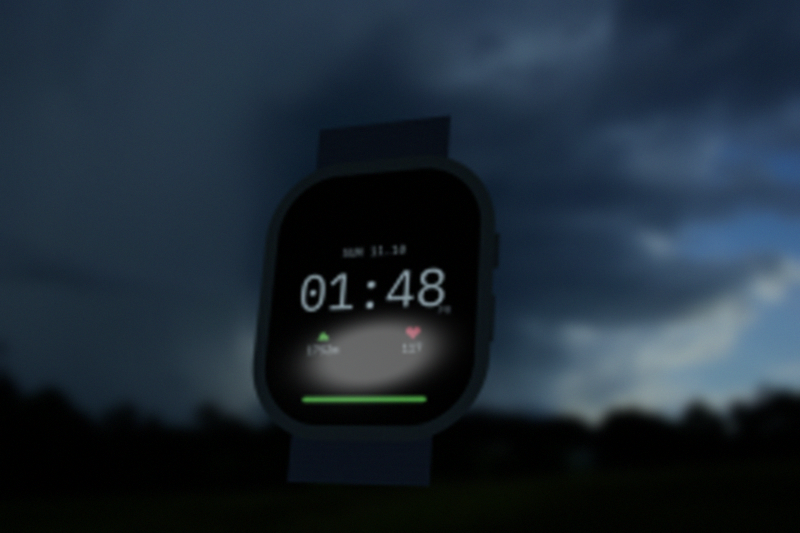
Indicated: 1,48
